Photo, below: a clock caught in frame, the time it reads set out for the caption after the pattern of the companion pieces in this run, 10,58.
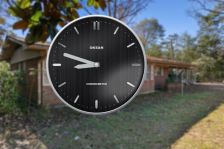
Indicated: 8,48
